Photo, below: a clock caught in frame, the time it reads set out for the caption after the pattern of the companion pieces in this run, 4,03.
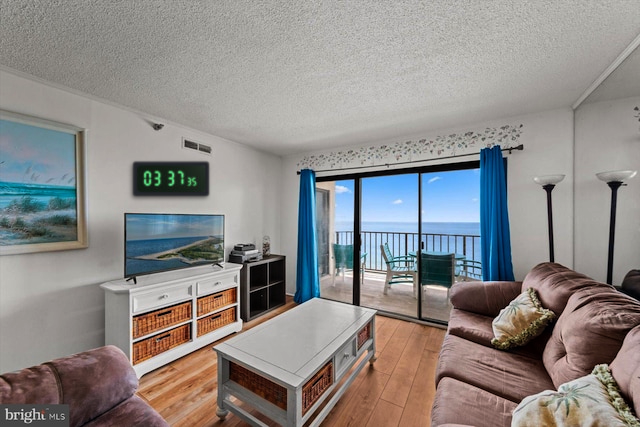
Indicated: 3,37
